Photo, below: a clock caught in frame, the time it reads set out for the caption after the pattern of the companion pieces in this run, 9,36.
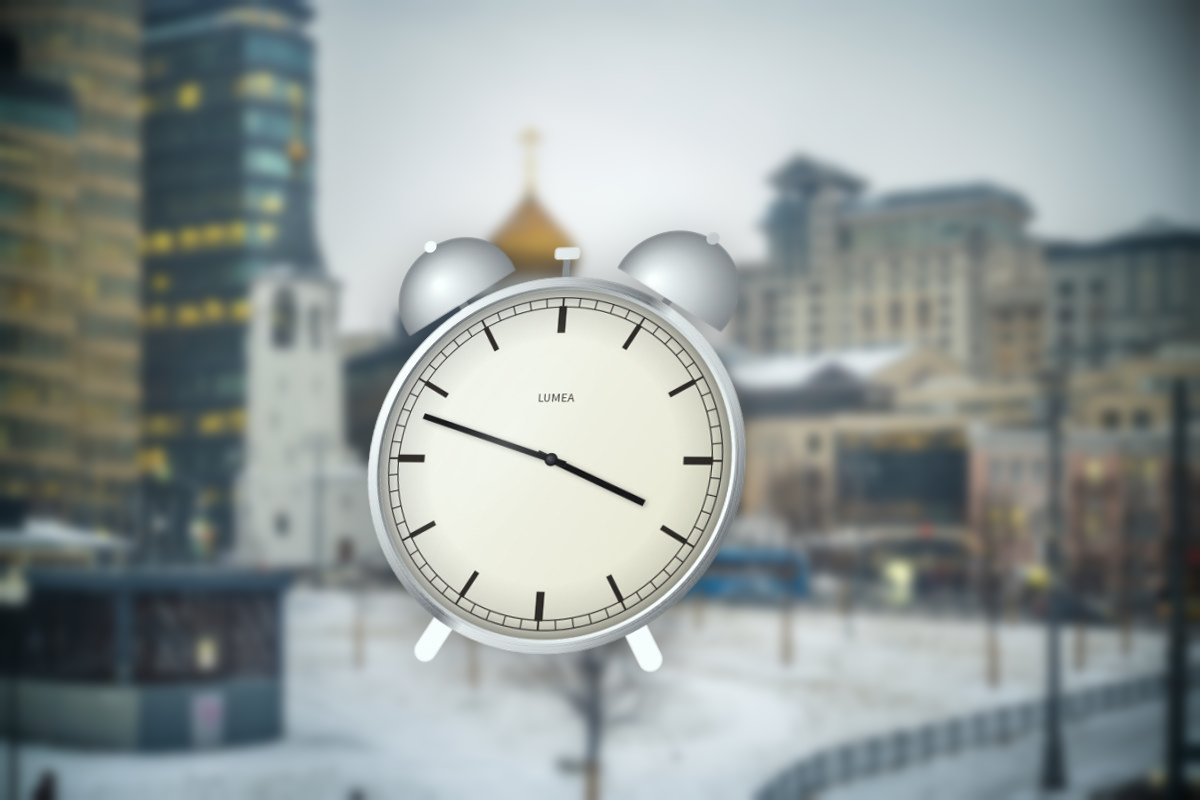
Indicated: 3,48
